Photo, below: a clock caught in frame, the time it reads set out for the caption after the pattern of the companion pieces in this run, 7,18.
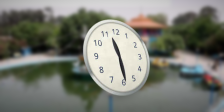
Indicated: 11,29
